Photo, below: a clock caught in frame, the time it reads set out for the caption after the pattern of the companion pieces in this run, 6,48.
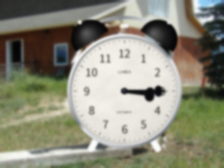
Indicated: 3,15
